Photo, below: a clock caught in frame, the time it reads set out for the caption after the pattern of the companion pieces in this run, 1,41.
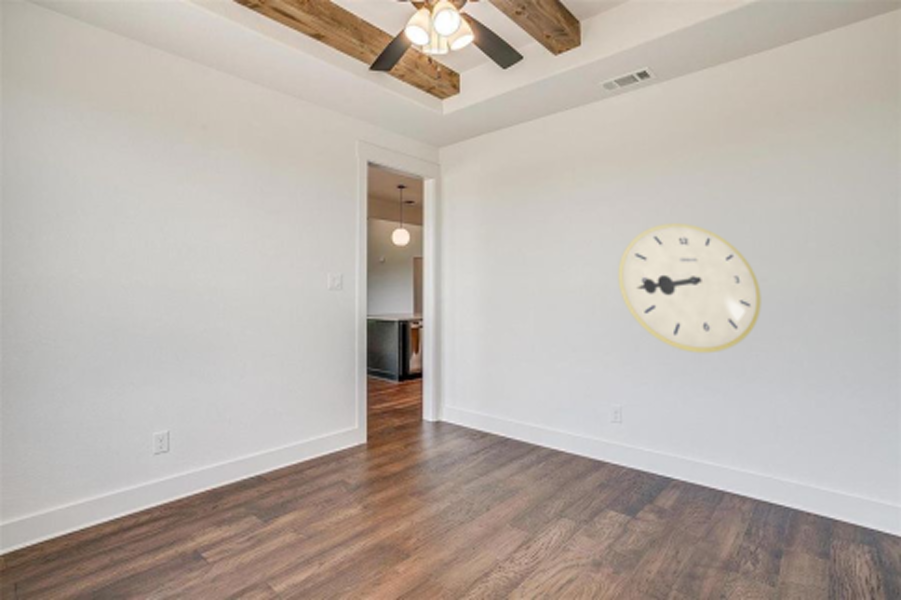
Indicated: 8,44
